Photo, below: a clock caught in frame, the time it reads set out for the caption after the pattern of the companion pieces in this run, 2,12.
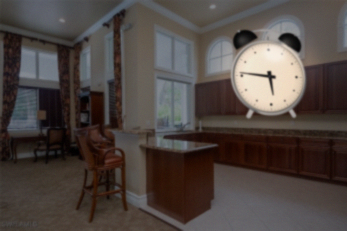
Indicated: 5,46
